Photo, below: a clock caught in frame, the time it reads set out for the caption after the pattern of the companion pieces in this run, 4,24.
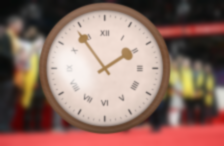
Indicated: 1,54
